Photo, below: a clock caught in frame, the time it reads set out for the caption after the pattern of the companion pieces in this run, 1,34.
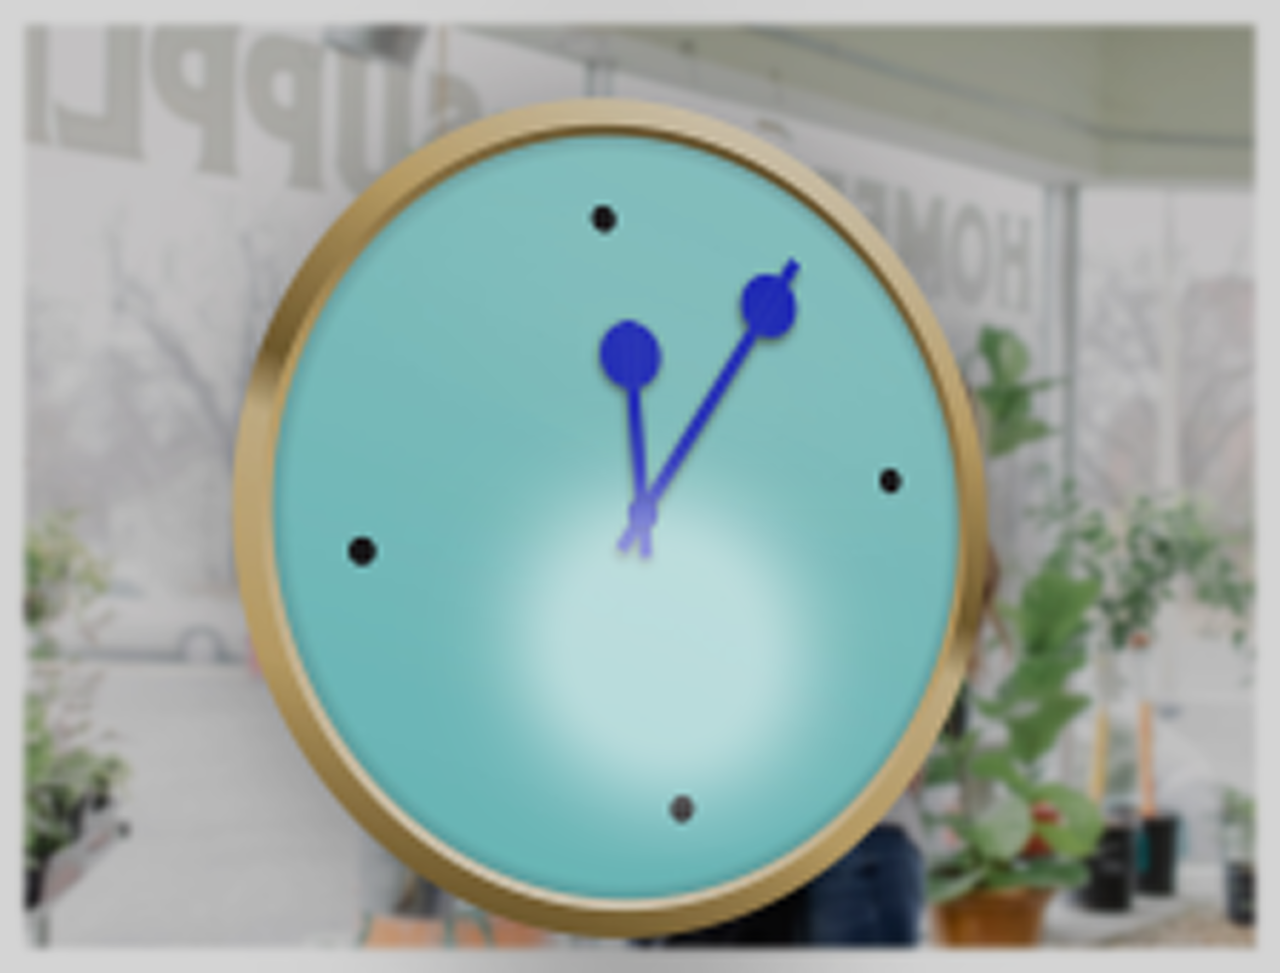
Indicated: 12,07
